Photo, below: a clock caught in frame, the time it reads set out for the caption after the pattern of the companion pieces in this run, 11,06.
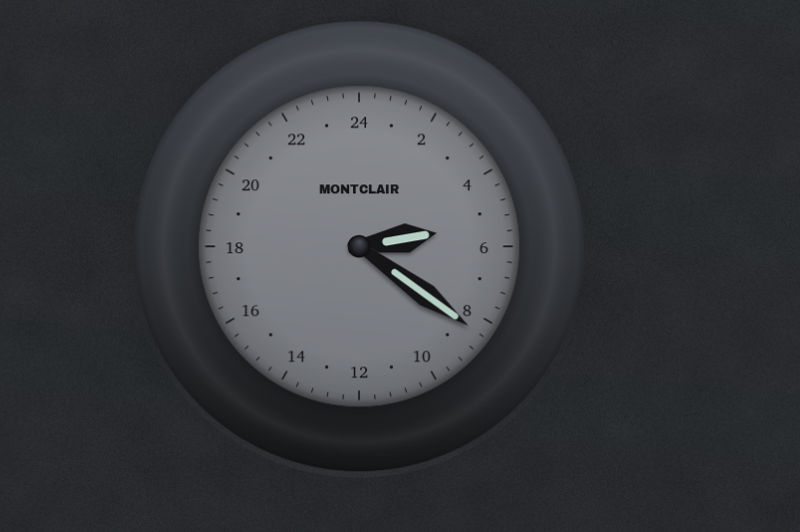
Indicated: 5,21
